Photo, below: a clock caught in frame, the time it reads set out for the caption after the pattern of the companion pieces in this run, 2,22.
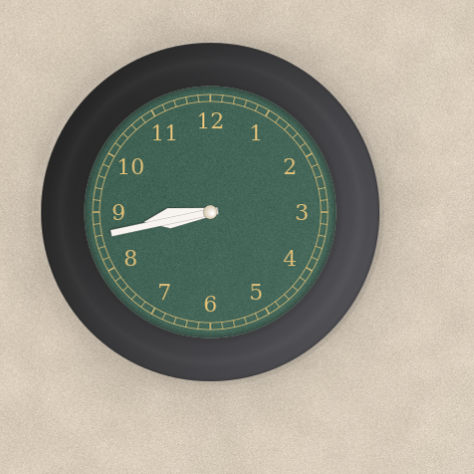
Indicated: 8,43
